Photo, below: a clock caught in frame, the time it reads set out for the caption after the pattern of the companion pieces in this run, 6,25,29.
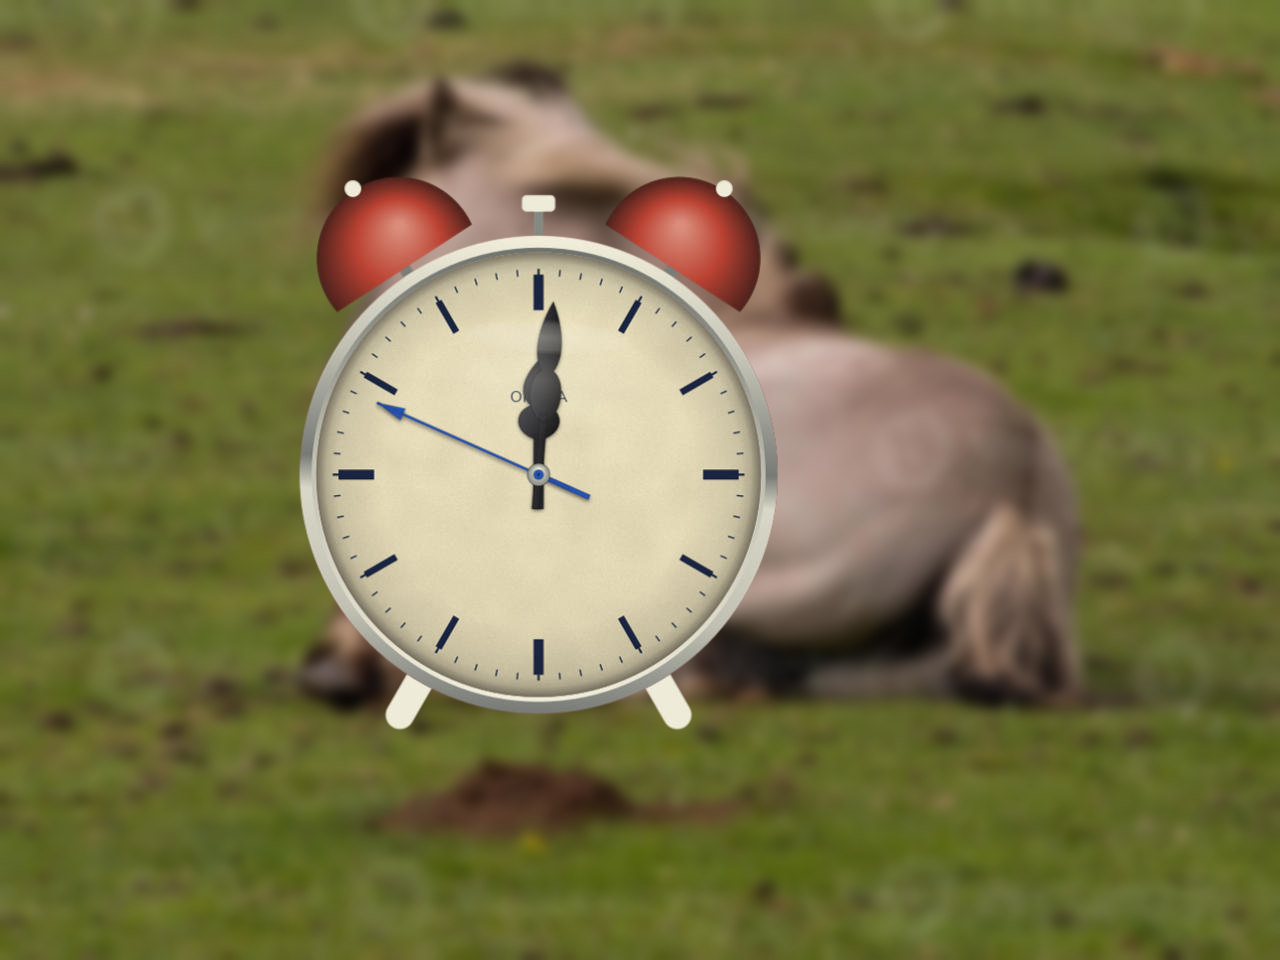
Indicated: 12,00,49
